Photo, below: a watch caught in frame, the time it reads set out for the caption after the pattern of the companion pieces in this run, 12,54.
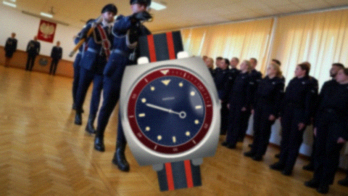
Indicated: 3,49
